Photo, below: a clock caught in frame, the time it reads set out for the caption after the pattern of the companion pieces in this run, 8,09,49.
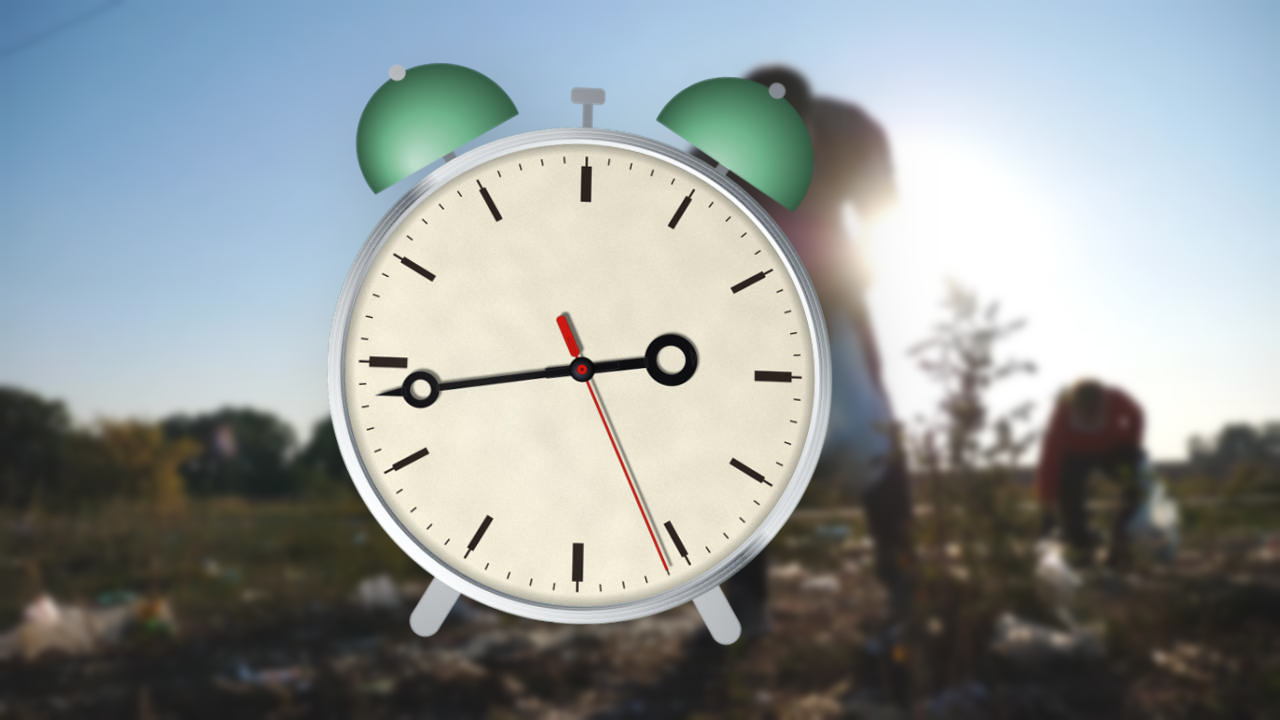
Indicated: 2,43,26
